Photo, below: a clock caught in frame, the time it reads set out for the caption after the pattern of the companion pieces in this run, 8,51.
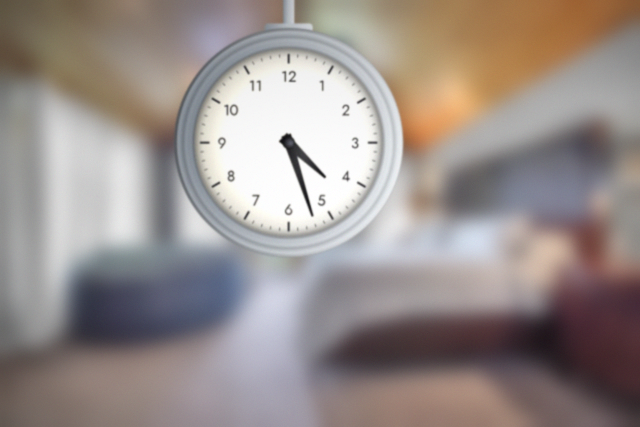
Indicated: 4,27
